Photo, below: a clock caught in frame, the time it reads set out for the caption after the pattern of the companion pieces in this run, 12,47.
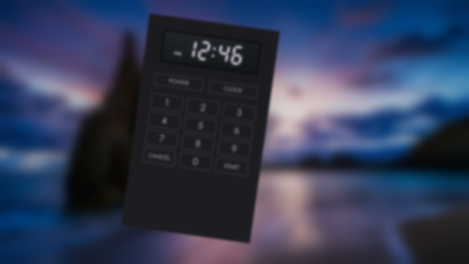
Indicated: 12,46
